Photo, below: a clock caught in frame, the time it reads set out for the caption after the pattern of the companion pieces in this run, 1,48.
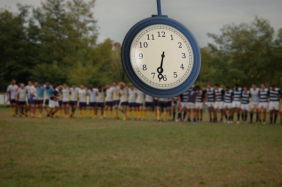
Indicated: 6,32
